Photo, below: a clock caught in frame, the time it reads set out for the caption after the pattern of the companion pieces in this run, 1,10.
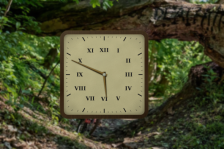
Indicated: 5,49
